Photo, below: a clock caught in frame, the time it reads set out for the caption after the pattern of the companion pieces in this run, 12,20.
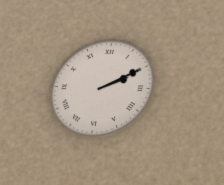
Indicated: 2,10
